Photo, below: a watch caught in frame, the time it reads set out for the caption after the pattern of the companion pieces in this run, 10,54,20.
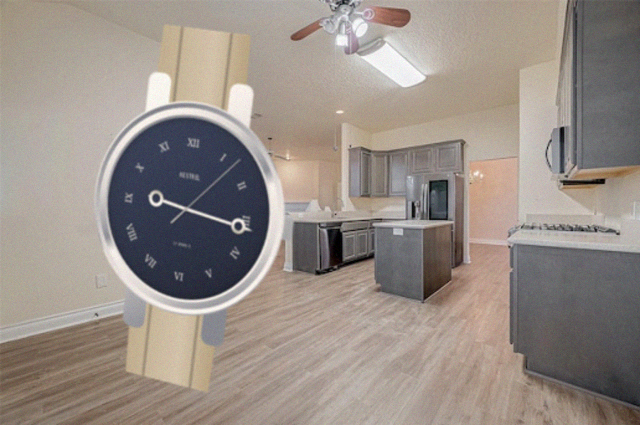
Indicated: 9,16,07
